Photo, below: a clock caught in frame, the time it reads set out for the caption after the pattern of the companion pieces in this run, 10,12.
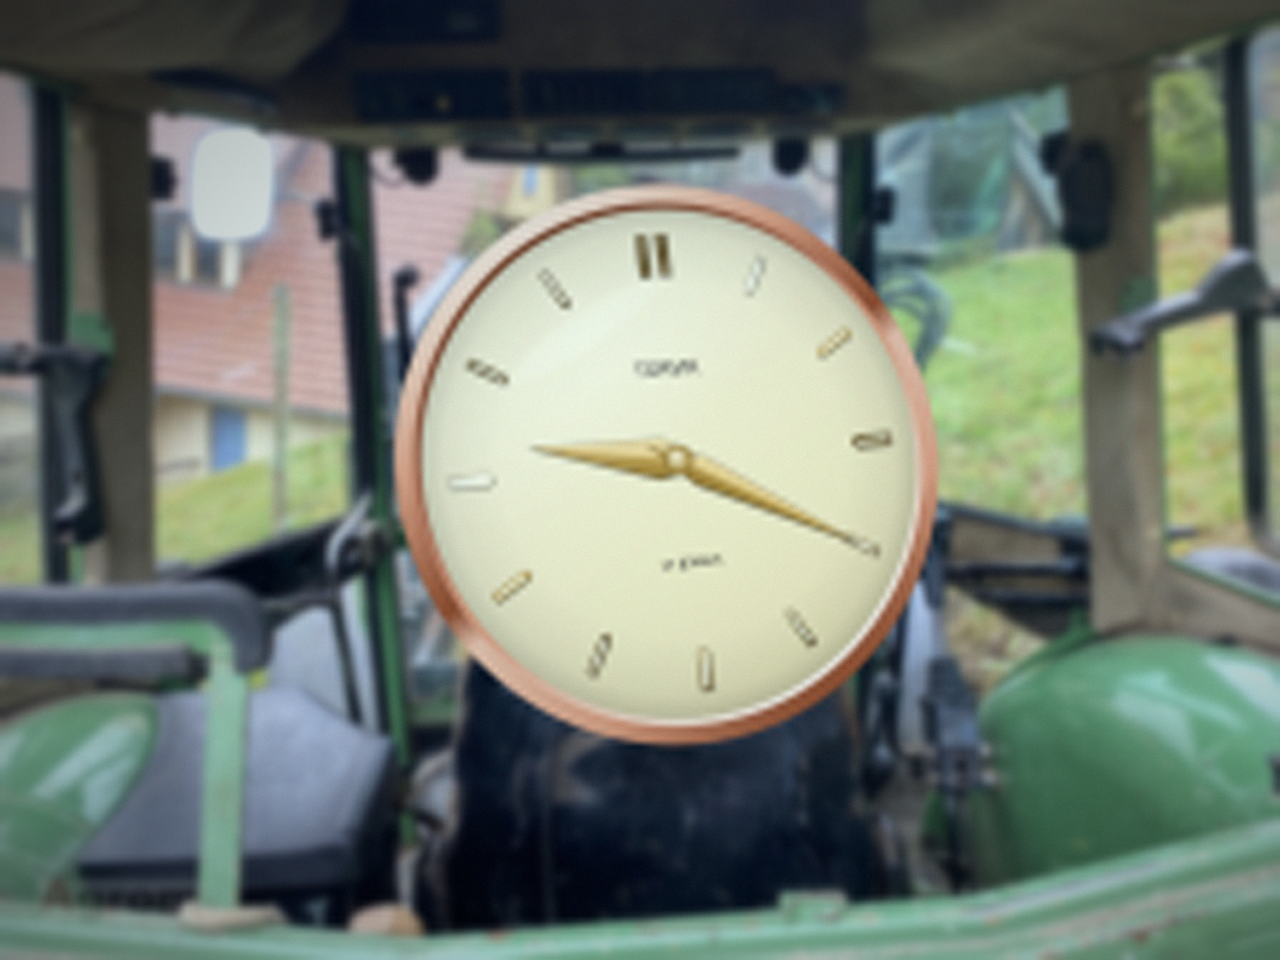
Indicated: 9,20
